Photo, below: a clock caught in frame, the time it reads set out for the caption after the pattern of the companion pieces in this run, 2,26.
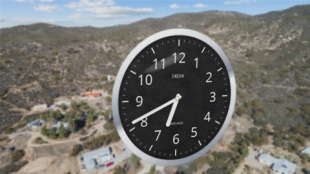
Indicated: 6,41
